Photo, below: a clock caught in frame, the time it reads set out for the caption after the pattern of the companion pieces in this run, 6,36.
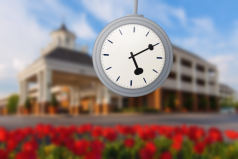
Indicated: 5,10
